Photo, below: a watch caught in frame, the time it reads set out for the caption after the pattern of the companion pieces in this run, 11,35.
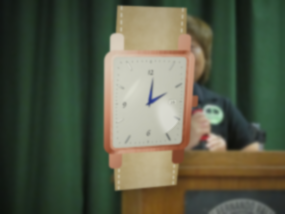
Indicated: 2,01
